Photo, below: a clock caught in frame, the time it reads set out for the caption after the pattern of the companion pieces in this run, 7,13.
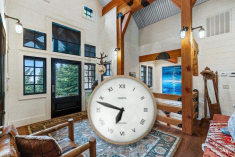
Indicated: 6,48
